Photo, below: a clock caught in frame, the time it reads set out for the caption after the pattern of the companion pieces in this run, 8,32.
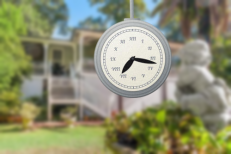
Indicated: 7,17
